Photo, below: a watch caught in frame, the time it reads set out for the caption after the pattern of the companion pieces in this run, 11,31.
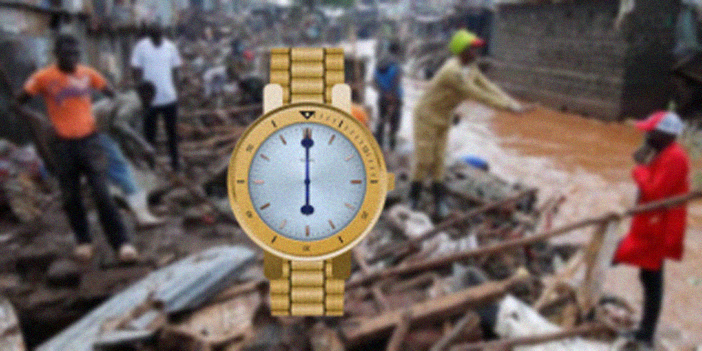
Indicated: 6,00
